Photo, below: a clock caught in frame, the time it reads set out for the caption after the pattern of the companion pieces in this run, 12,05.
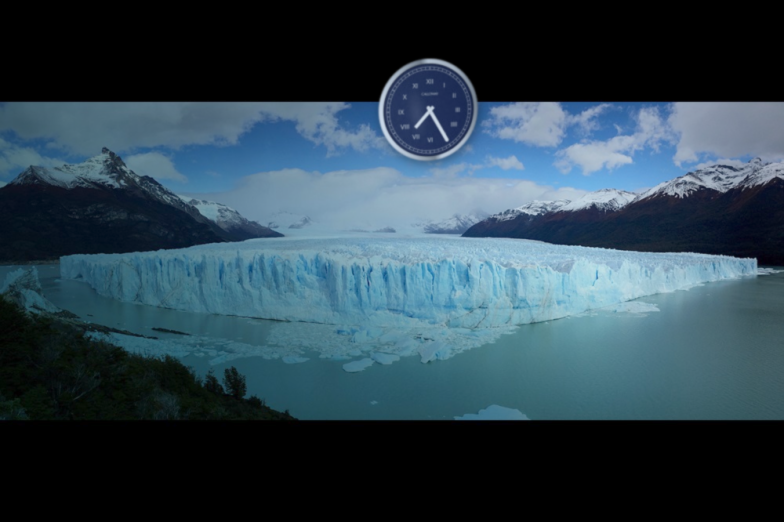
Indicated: 7,25
